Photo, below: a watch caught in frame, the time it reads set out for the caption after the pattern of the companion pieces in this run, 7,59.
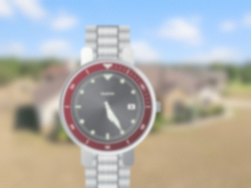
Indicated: 5,25
